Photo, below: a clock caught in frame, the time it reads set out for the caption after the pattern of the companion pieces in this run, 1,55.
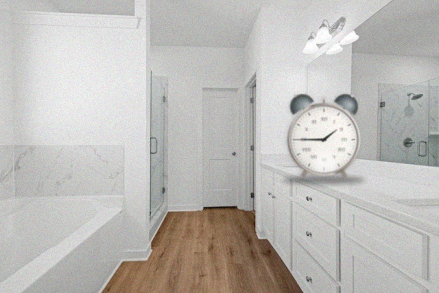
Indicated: 1,45
